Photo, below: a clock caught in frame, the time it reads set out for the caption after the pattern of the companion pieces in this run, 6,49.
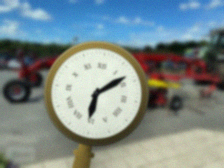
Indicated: 6,08
